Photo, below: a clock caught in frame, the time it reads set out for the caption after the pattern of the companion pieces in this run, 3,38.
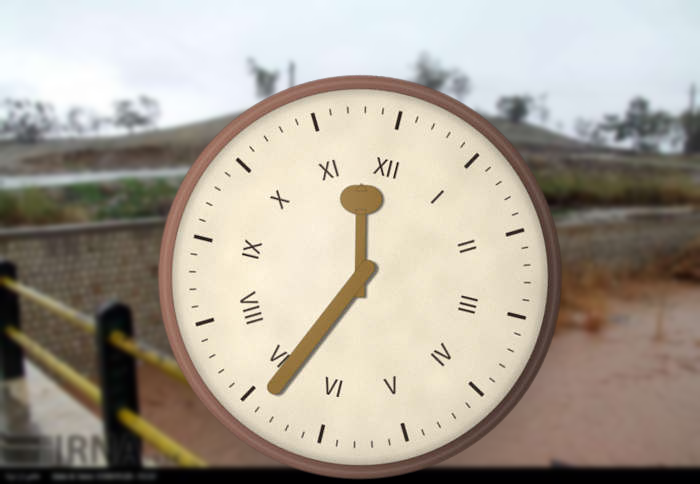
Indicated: 11,34
